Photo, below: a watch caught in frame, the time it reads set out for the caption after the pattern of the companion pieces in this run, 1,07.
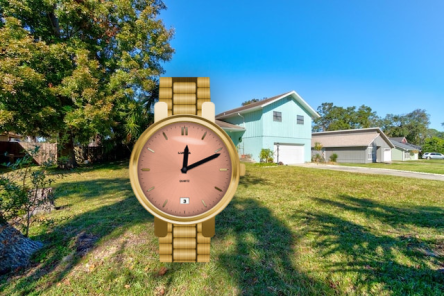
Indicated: 12,11
